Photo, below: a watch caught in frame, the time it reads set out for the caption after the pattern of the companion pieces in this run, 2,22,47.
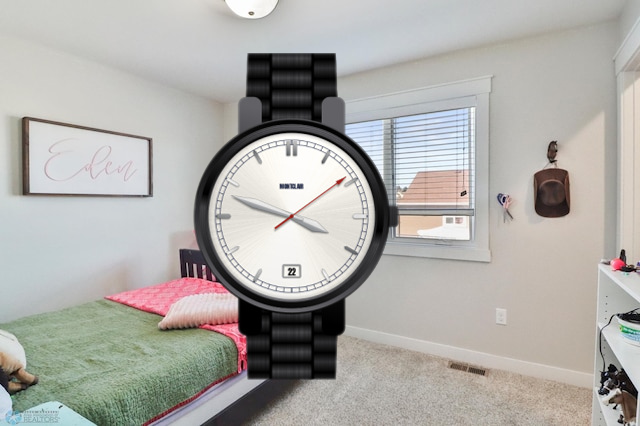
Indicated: 3,48,09
